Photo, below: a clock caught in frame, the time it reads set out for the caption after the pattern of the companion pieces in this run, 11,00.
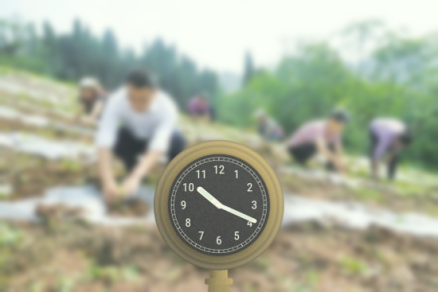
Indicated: 10,19
